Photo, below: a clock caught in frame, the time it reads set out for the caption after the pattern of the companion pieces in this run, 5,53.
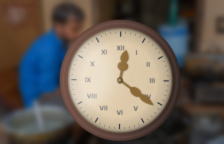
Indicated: 12,21
